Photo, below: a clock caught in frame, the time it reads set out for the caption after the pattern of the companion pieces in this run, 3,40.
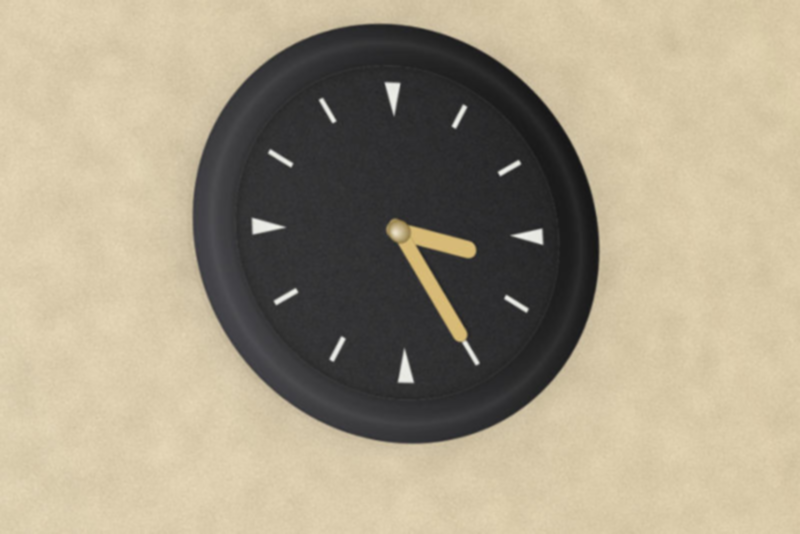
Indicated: 3,25
